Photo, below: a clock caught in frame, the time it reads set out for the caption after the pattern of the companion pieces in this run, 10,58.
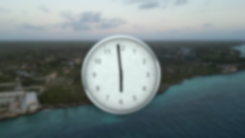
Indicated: 5,59
